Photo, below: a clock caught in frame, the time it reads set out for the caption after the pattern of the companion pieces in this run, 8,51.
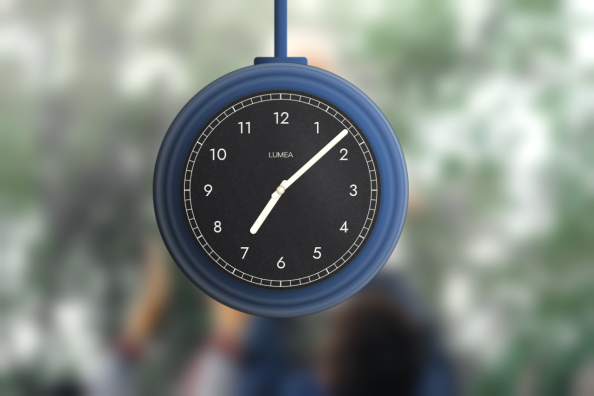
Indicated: 7,08
